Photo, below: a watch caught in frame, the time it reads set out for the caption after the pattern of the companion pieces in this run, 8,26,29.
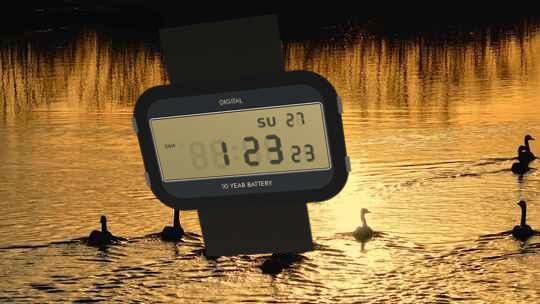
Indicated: 1,23,23
